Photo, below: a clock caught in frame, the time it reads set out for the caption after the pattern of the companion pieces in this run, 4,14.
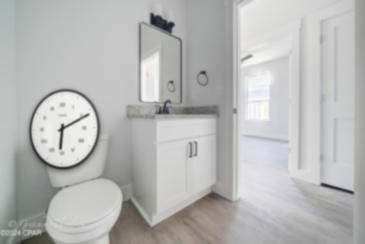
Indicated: 6,11
